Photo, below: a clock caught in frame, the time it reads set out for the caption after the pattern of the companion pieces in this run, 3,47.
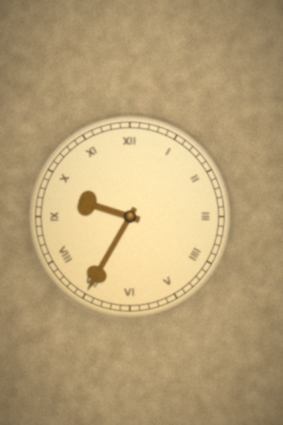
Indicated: 9,35
